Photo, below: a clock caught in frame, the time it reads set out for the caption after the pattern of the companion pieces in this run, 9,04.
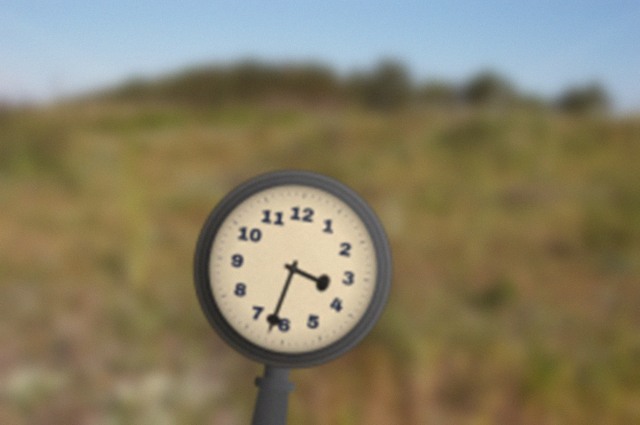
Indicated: 3,32
